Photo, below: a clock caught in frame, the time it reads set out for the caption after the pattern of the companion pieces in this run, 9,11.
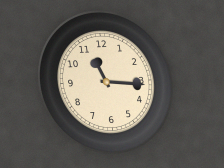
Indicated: 11,16
